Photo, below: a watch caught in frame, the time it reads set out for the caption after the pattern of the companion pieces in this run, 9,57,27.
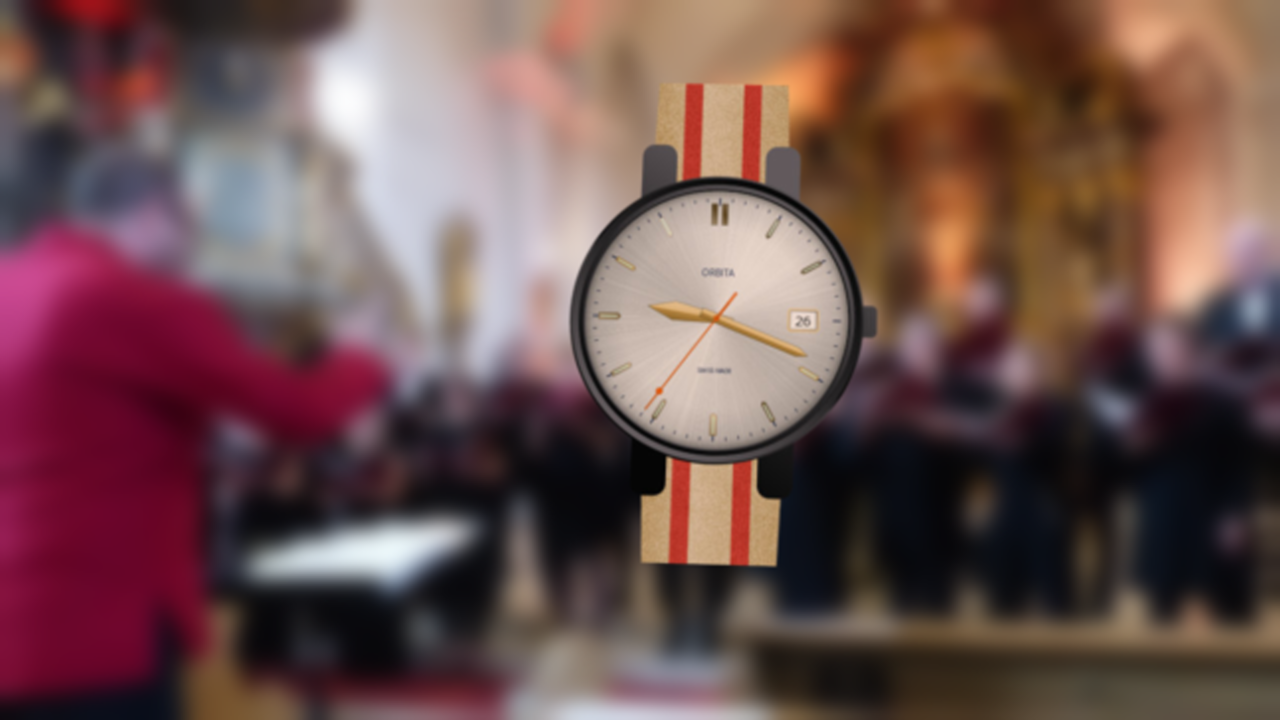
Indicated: 9,18,36
